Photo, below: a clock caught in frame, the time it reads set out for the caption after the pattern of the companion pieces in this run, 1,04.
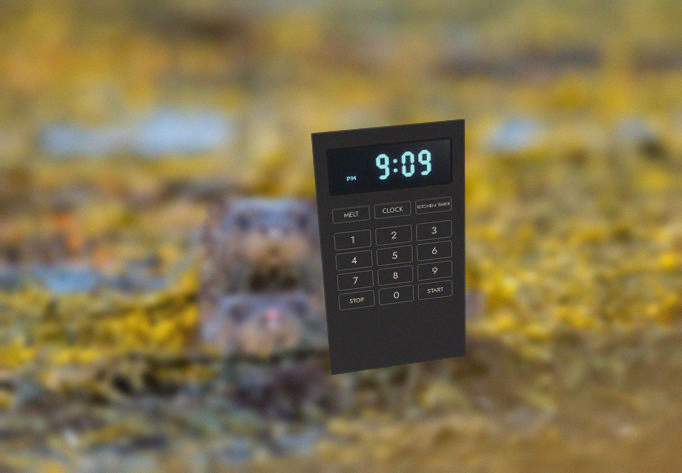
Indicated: 9,09
